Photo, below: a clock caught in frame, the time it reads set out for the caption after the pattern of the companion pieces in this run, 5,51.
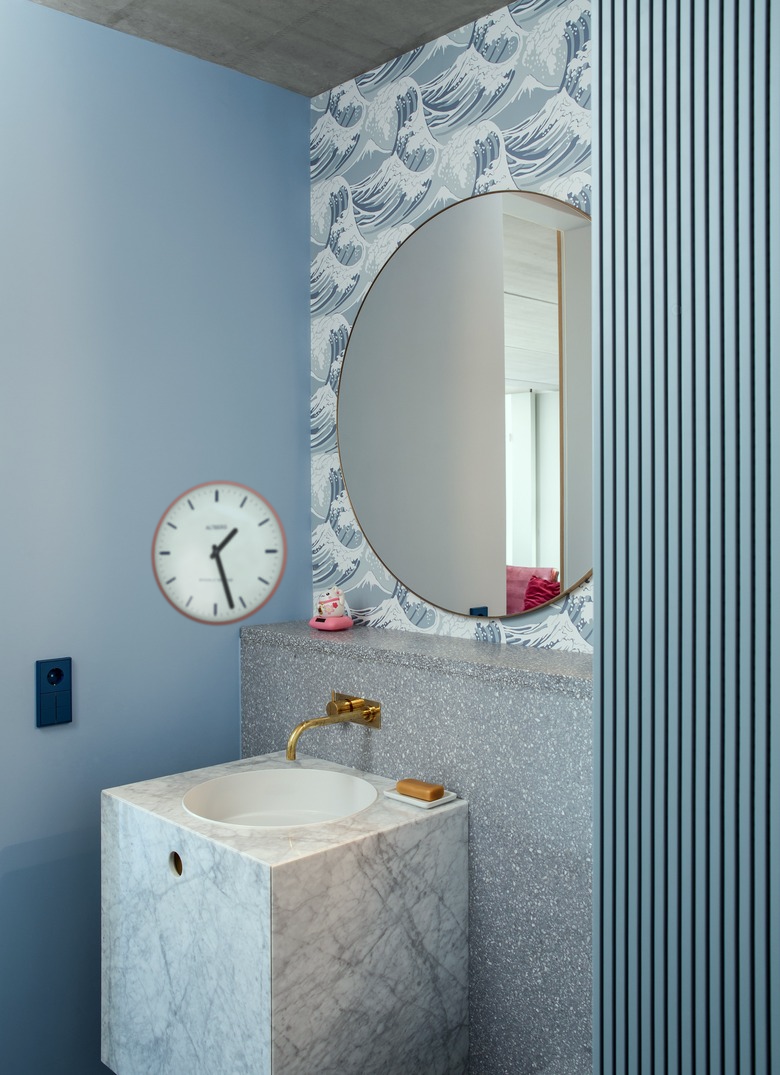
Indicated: 1,27
